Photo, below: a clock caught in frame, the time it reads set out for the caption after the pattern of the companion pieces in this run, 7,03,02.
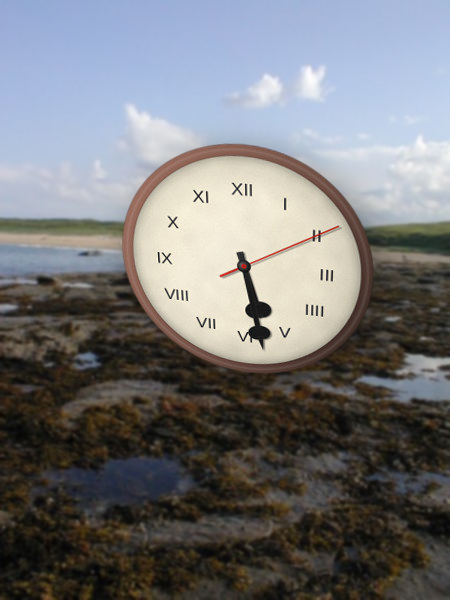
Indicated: 5,28,10
